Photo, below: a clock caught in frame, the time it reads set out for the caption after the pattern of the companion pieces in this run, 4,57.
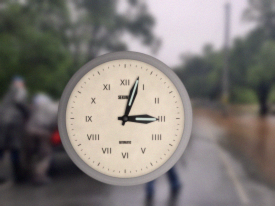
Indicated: 3,03
